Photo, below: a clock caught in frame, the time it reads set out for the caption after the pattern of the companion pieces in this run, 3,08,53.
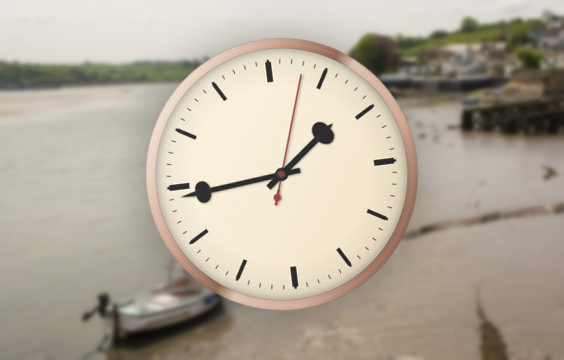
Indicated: 1,44,03
